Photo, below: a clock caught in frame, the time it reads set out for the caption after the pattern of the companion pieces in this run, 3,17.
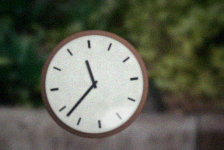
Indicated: 11,38
